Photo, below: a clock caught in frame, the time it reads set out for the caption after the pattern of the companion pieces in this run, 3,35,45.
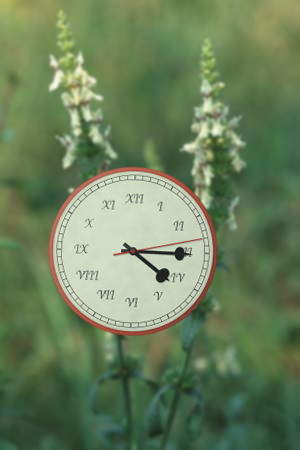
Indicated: 4,15,13
